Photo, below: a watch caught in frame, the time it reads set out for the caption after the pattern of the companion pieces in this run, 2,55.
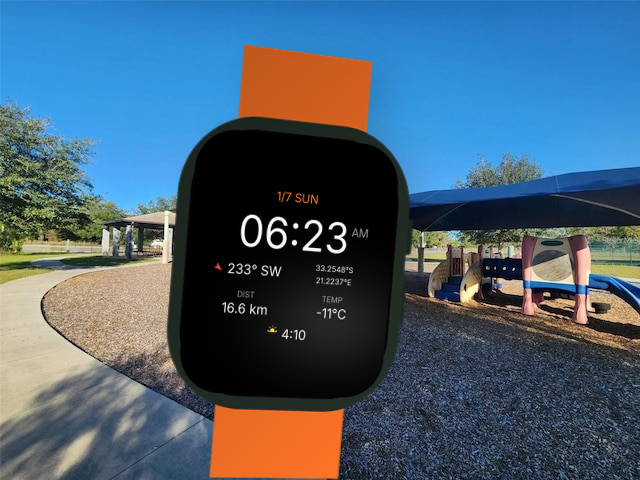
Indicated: 6,23
